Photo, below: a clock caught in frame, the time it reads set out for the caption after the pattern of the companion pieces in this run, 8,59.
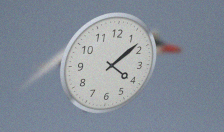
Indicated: 4,08
